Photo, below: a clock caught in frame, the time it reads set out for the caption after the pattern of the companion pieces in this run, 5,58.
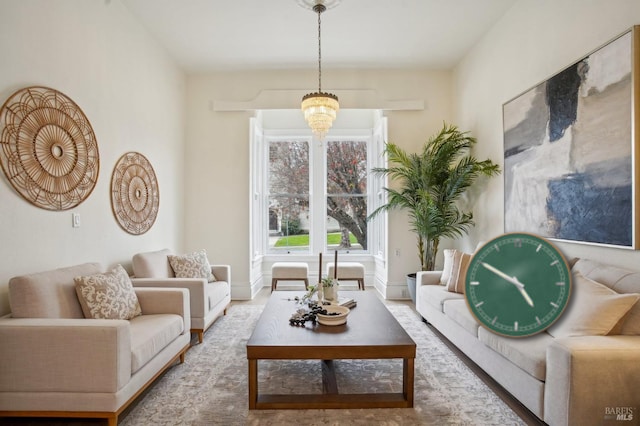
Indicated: 4,50
